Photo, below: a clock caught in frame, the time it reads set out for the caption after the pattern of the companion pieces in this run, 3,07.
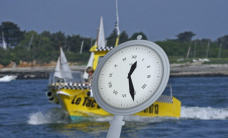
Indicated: 12,26
